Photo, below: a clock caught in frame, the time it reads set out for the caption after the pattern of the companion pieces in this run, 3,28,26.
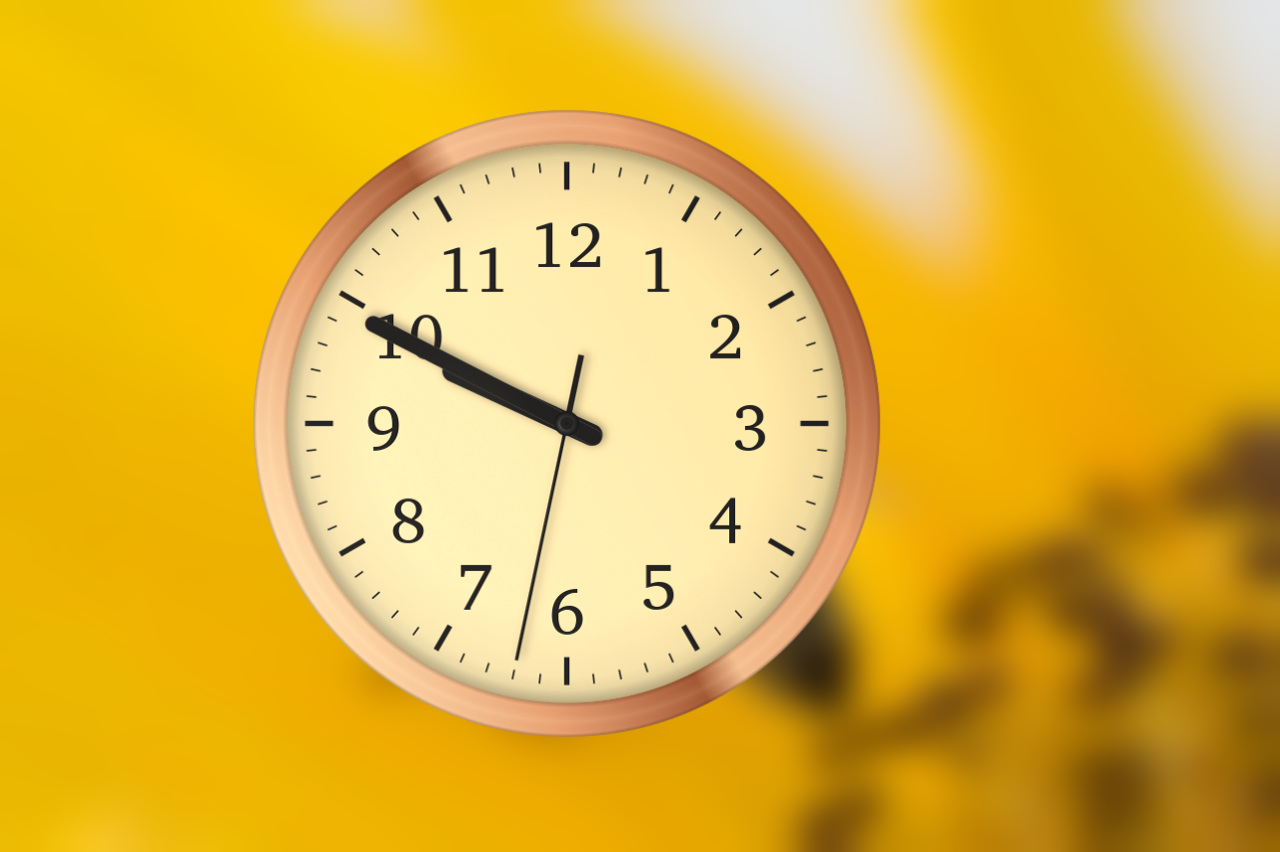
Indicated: 9,49,32
